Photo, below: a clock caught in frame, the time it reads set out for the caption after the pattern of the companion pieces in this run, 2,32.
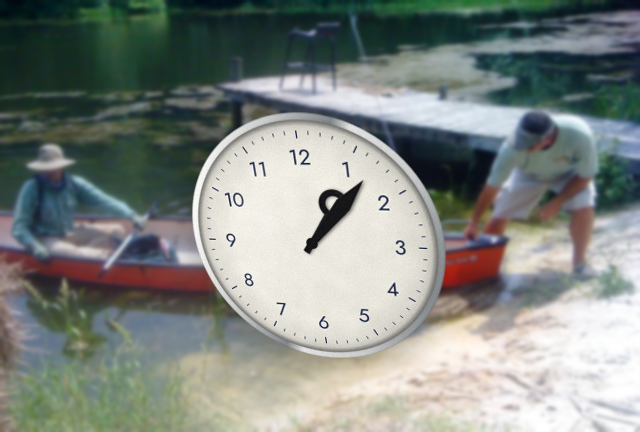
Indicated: 1,07
